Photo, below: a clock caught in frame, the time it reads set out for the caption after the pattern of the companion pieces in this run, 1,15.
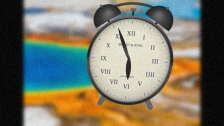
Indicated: 5,56
